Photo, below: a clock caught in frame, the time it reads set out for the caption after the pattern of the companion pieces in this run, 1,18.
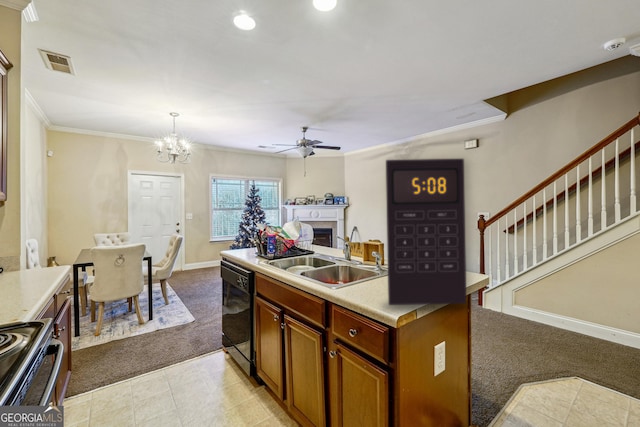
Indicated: 5,08
